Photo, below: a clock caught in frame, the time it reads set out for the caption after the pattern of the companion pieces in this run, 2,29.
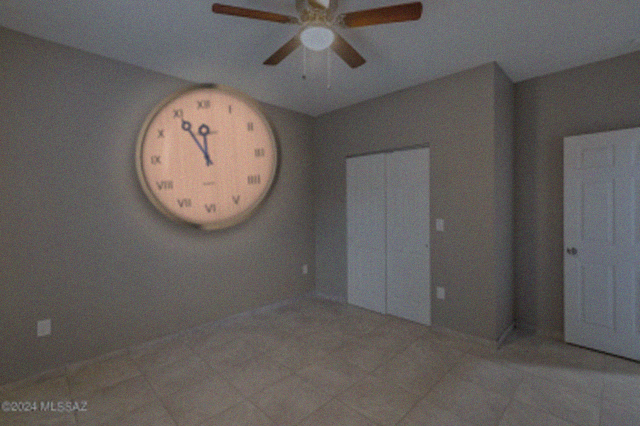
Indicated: 11,55
